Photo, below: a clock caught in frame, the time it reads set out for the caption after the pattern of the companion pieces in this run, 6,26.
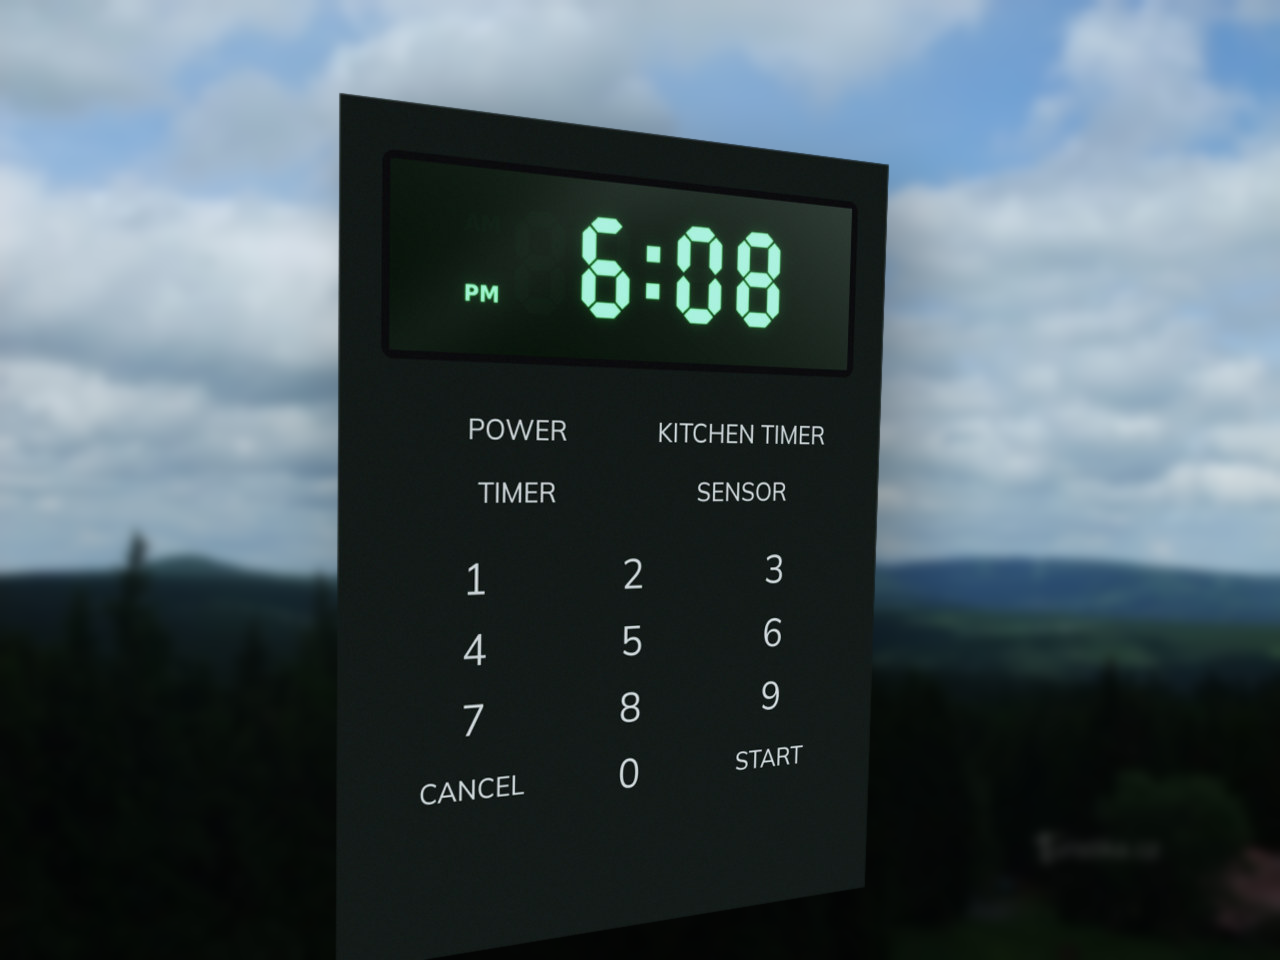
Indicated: 6,08
